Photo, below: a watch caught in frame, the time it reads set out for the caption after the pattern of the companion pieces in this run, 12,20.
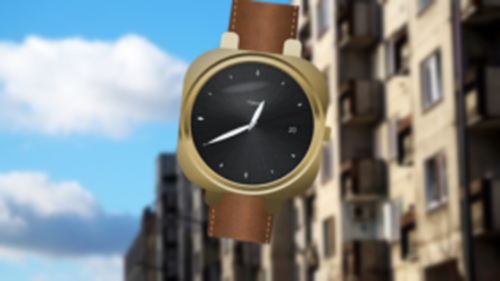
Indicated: 12,40
